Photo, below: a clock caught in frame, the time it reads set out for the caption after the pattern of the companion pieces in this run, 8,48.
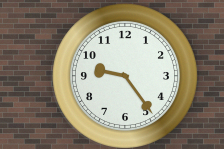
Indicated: 9,24
